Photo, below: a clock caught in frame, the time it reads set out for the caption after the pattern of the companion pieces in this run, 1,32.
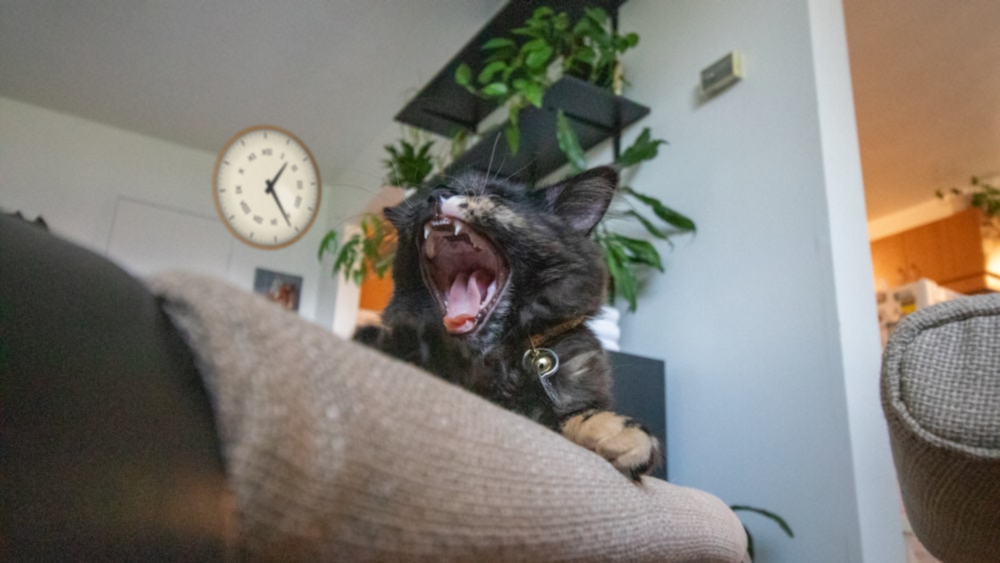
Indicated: 1,26
